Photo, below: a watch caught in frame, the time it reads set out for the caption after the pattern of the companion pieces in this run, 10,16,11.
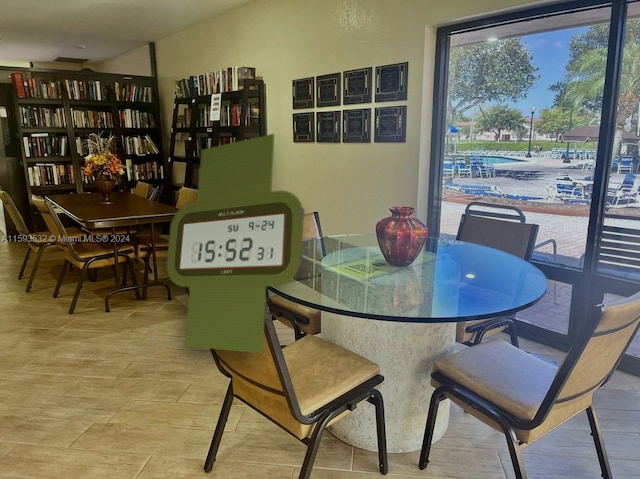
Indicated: 15,52,31
